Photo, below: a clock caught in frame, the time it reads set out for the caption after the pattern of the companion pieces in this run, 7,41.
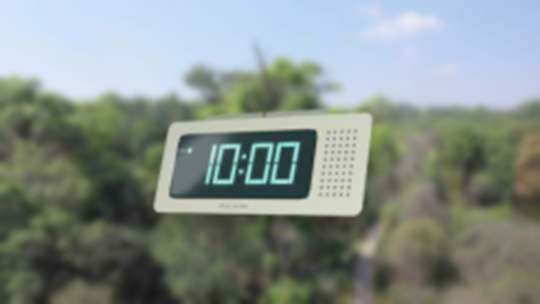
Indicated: 10,00
